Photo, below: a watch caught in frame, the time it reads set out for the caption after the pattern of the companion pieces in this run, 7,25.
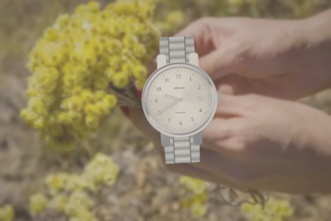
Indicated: 9,40
